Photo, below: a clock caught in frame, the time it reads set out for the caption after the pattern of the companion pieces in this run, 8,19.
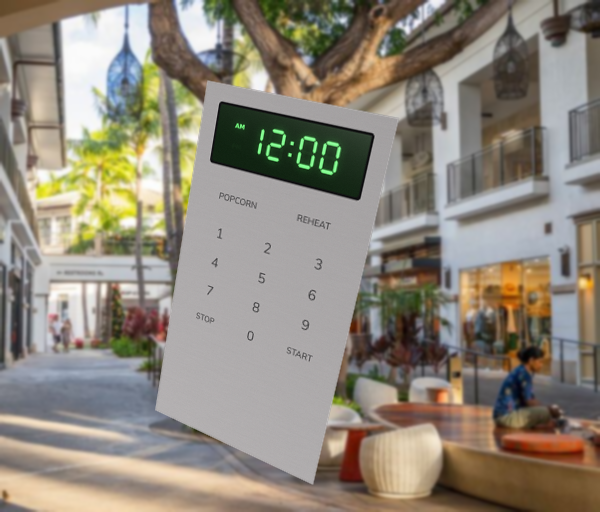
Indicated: 12,00
